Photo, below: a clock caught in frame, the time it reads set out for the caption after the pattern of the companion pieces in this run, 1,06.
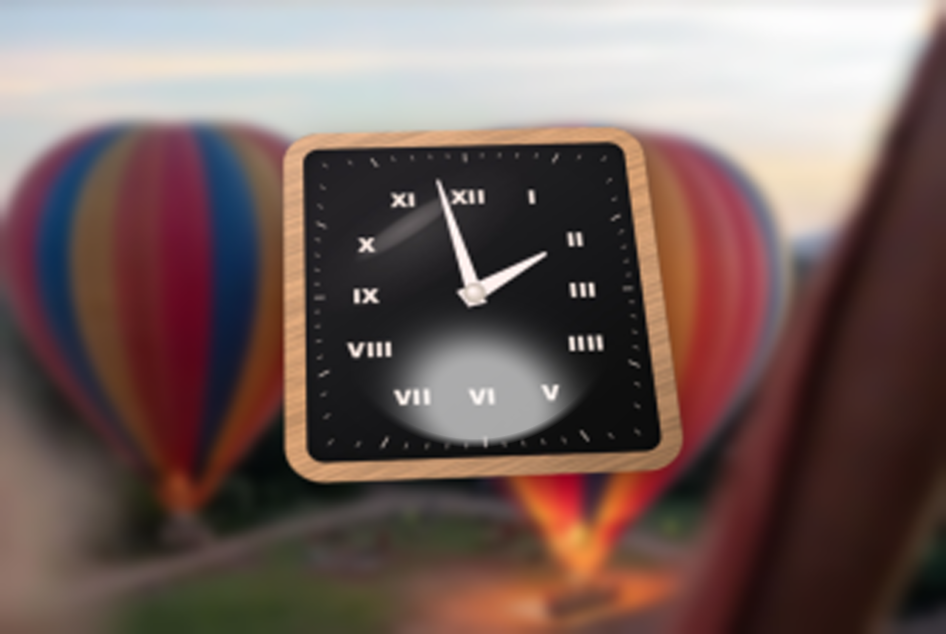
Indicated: 1,58
